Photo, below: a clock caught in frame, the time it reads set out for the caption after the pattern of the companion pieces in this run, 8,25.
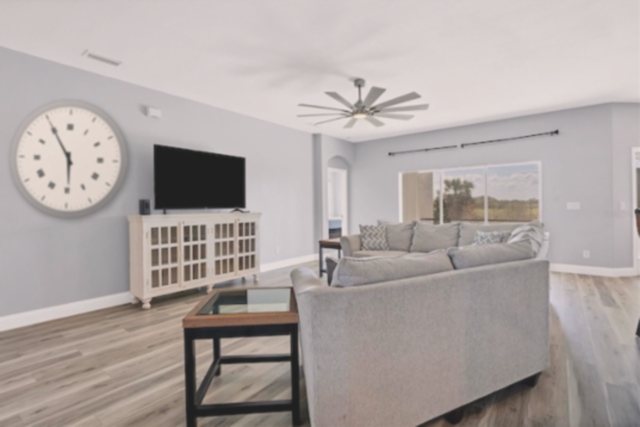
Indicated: 5,55
